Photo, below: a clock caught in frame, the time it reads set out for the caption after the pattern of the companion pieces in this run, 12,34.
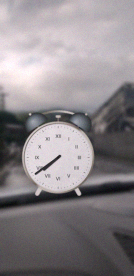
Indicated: 7,39
